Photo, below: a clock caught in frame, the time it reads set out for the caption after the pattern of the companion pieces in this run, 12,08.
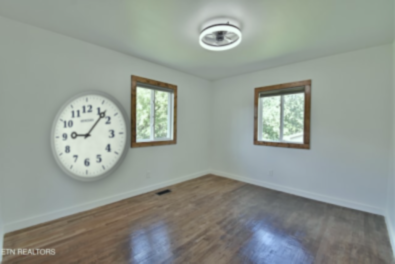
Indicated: 9,07
